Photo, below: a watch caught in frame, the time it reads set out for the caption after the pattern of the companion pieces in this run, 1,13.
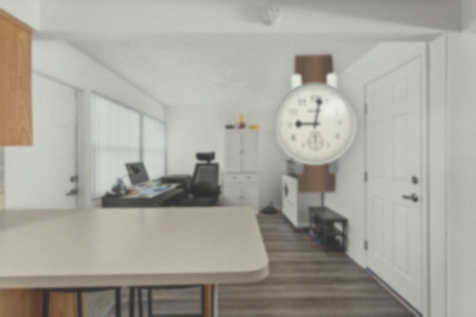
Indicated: 9,02
